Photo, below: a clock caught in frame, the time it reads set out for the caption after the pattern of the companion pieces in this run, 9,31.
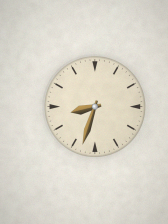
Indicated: 8,33
